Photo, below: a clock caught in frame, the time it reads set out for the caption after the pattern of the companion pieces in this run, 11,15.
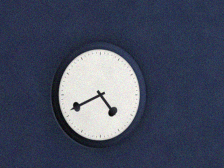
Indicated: 4,41
